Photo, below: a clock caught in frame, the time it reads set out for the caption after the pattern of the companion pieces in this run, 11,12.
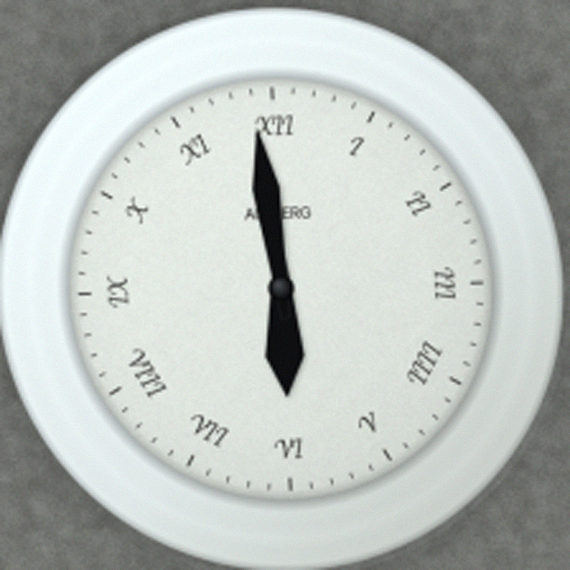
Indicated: 5,59
